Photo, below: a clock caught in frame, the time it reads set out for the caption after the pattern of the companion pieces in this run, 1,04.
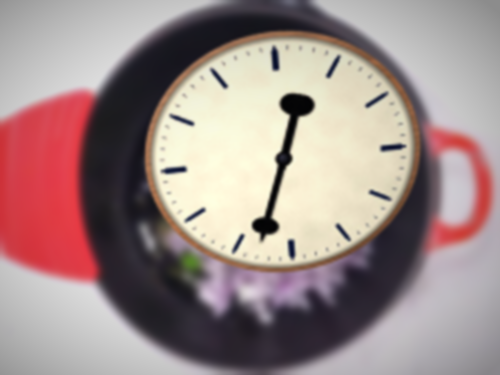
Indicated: 12,33
